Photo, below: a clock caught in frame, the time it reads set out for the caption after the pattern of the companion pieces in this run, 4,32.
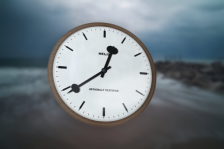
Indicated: 12,39
